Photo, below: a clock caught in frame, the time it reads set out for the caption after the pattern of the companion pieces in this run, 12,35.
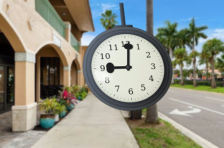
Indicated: 9,01
